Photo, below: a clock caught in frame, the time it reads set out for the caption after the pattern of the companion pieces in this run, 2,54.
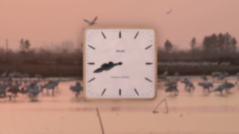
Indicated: 8,42
